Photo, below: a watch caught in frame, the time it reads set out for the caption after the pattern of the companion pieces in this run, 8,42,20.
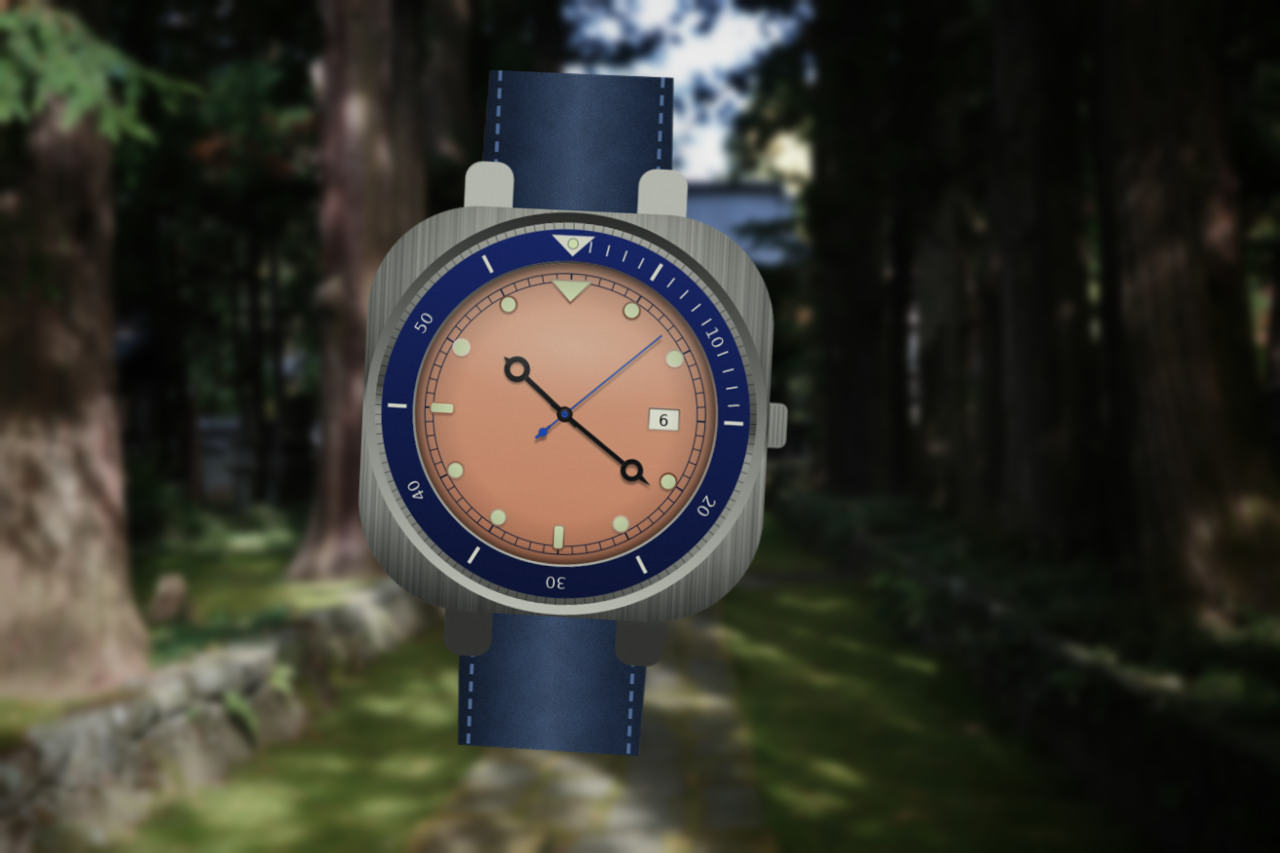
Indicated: 10,21,08
